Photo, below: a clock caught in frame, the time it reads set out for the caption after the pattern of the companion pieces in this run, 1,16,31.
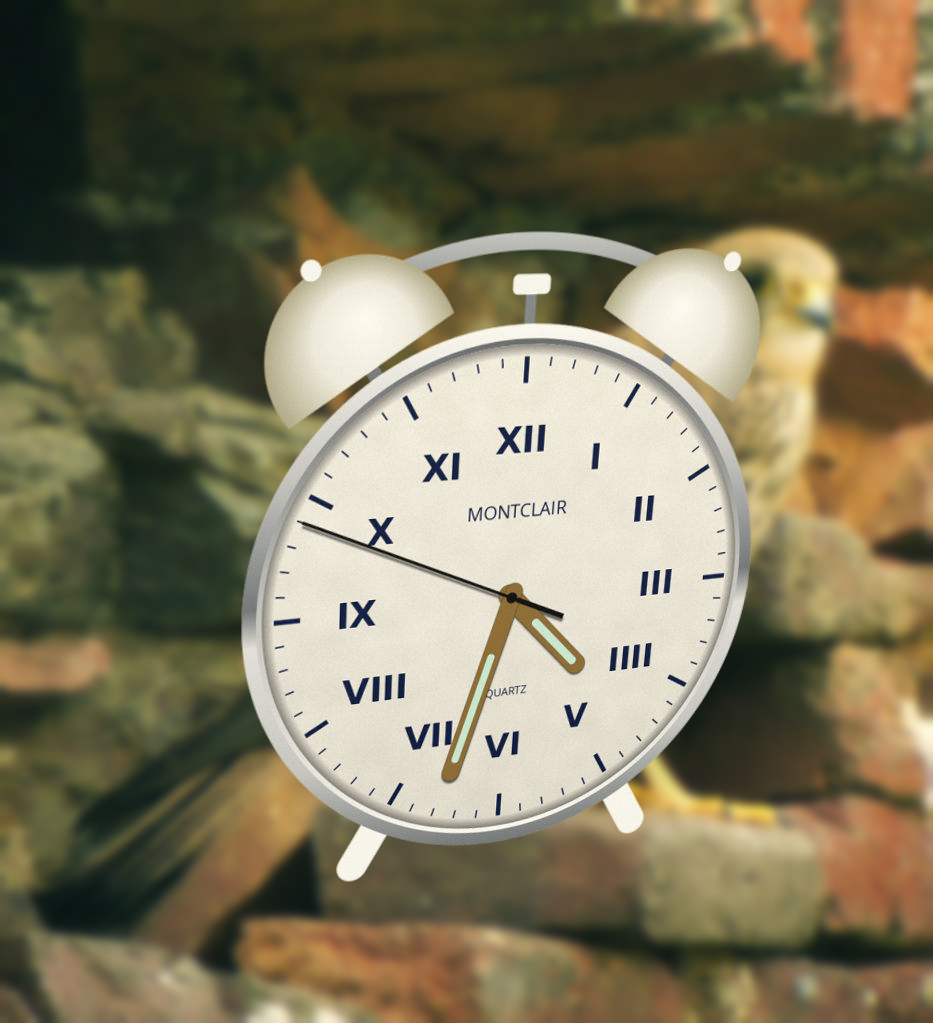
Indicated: 4,32,49
